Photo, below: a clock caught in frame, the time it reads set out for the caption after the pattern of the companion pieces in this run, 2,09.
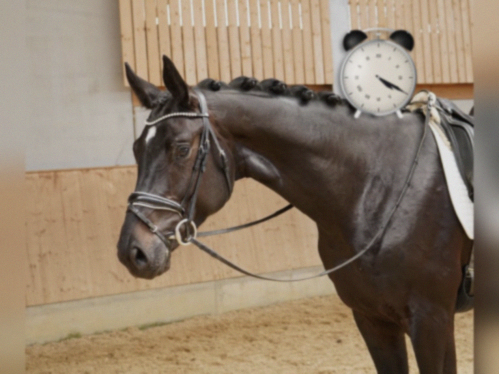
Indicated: 4,20
